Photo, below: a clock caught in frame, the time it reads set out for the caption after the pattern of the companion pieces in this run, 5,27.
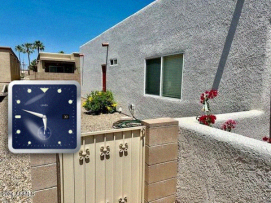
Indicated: 5,48
